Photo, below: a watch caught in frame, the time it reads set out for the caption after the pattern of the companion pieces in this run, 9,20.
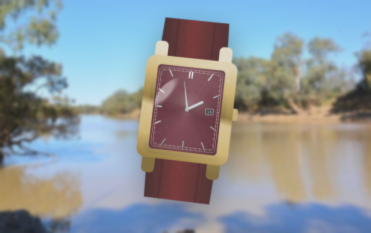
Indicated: 1,58
